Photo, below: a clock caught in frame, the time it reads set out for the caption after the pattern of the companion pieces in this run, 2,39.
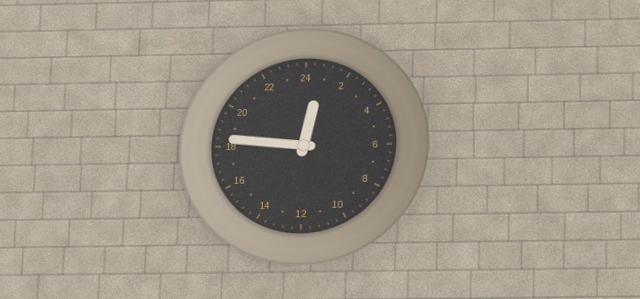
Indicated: 0,46
